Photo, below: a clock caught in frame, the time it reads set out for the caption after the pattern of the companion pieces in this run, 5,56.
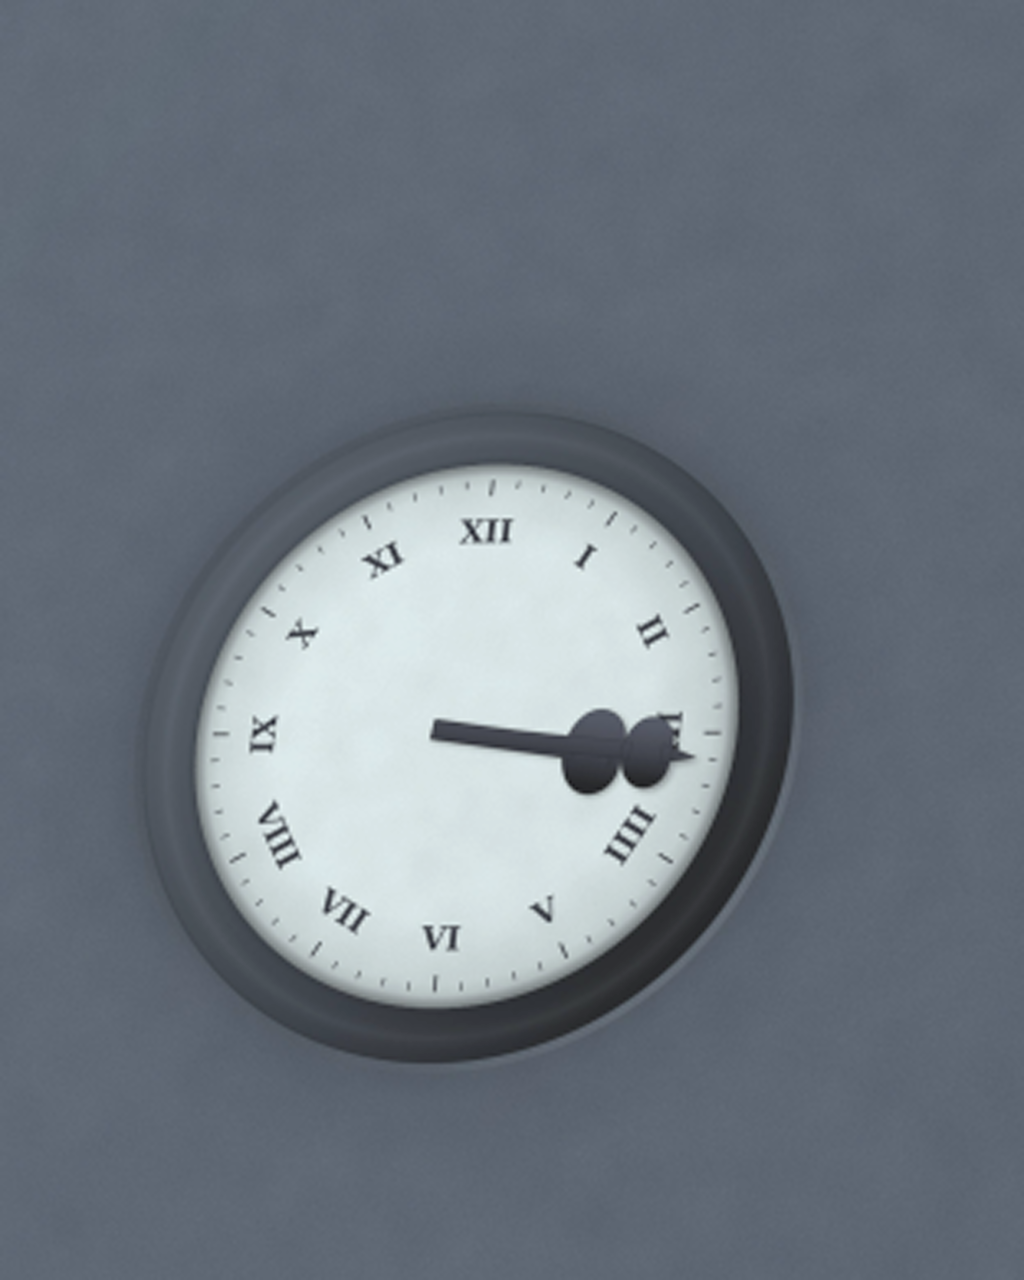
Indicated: 3,16
